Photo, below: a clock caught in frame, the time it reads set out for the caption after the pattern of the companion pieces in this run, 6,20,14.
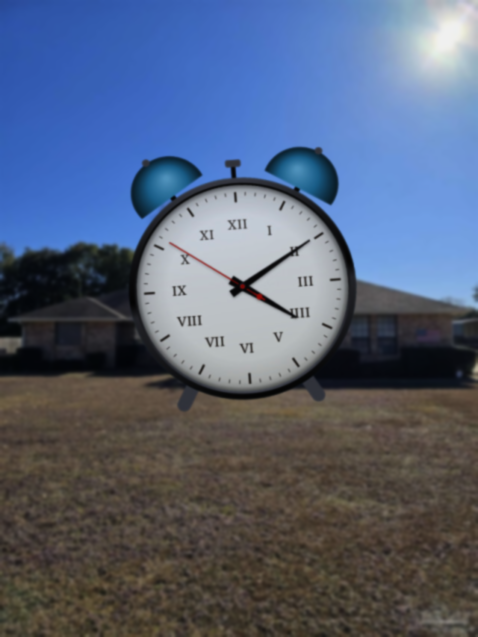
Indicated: 4,09,51
